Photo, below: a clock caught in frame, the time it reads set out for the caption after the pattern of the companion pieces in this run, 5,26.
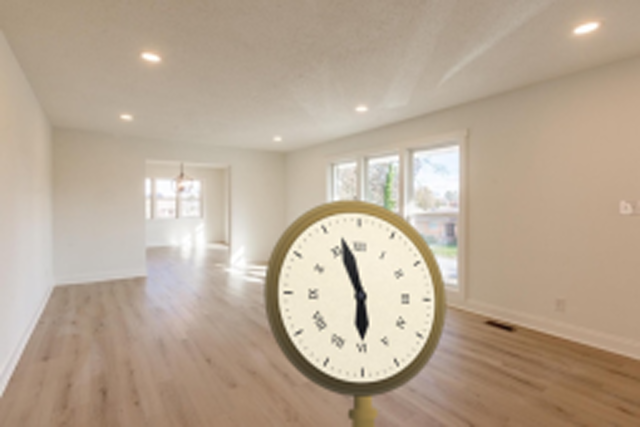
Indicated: 5,57
